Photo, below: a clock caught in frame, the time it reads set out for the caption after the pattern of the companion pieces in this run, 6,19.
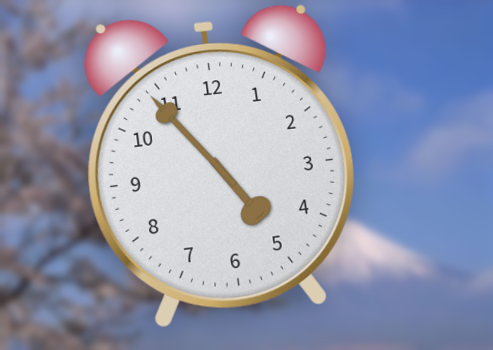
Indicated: 4,54
